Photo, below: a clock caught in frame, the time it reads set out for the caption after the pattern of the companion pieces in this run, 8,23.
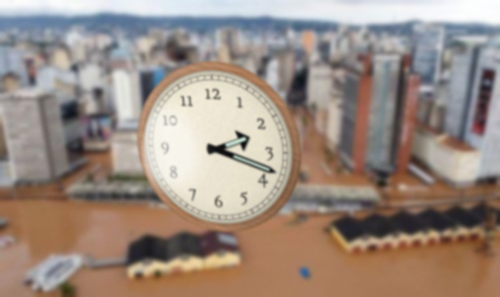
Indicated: 2,18
